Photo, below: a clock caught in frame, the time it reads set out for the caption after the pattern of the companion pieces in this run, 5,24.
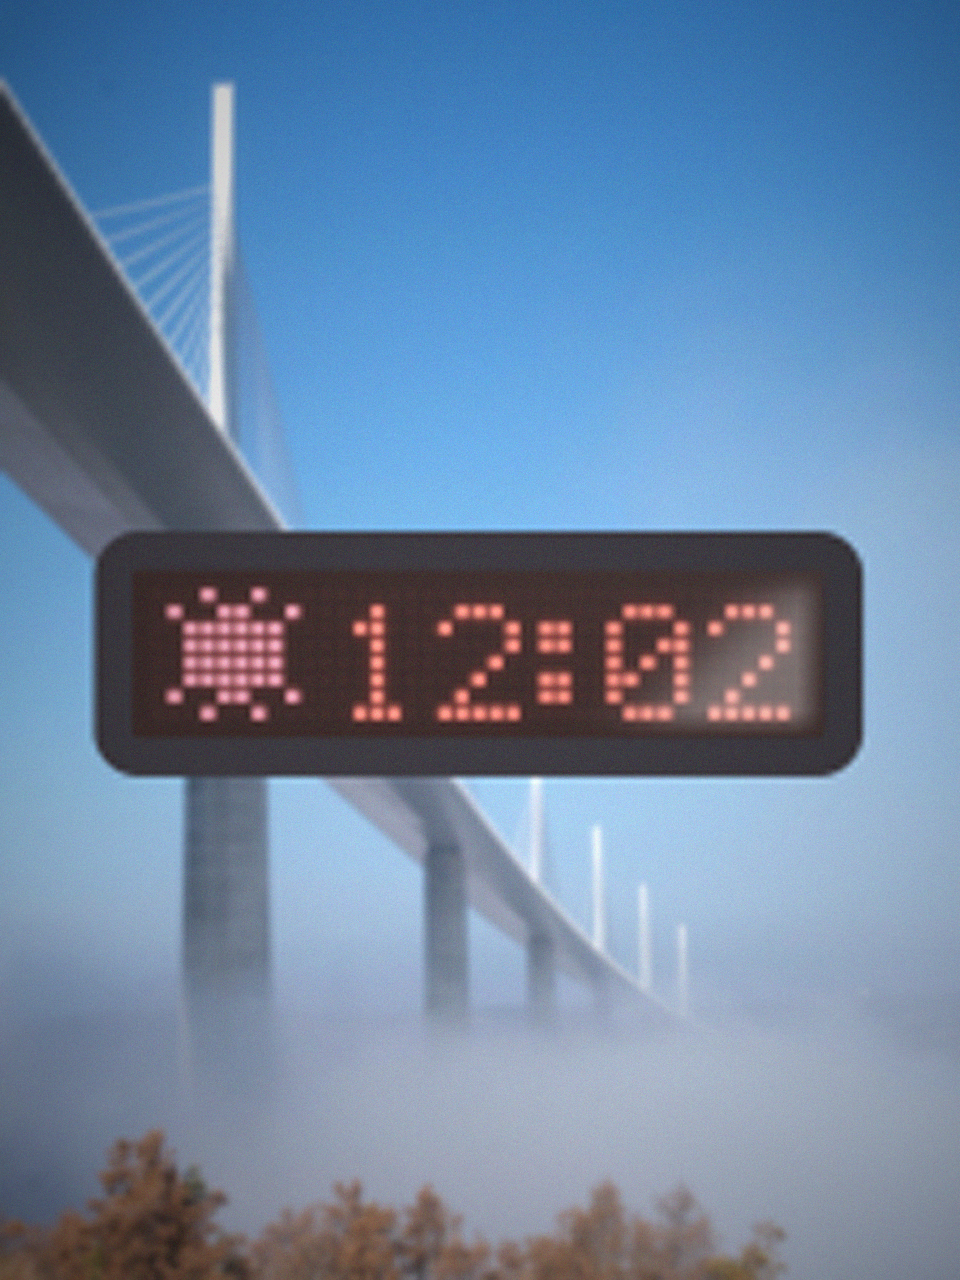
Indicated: 12,02
